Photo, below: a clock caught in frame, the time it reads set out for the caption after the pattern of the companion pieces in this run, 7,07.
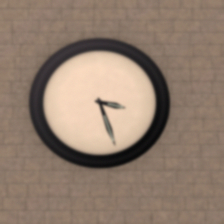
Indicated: 3,27
